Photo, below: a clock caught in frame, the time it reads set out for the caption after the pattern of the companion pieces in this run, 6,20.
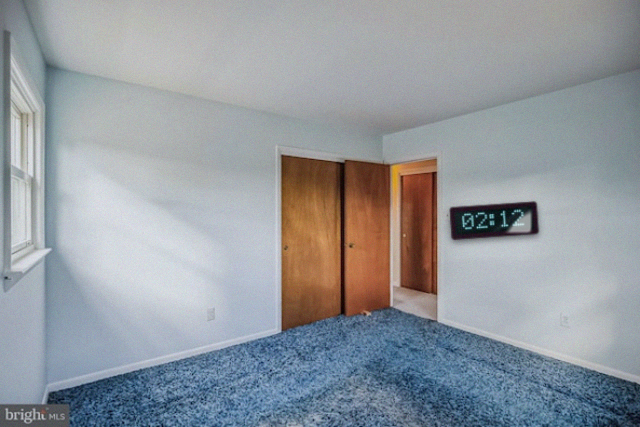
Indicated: 2,12
